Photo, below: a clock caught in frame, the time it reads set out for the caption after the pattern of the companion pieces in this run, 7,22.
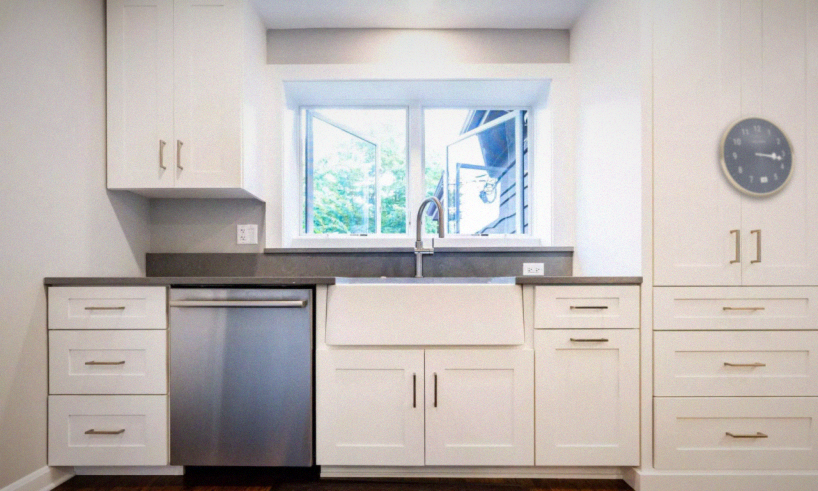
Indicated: 3,17
